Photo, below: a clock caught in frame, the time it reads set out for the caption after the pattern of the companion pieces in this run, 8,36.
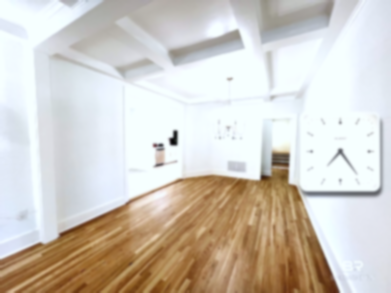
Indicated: 7,24
